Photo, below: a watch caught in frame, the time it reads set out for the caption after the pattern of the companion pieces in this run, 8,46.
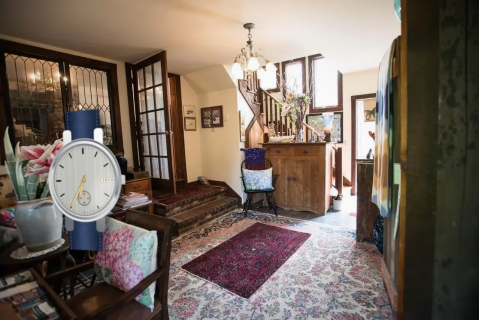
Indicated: 6,35
